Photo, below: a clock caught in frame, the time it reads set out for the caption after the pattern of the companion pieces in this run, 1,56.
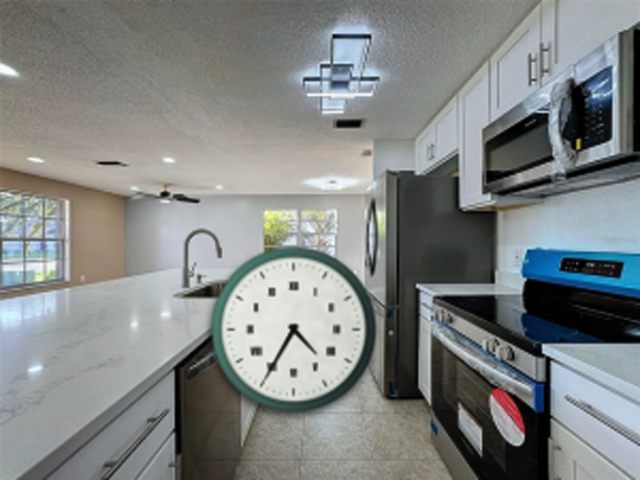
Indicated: 4,35
